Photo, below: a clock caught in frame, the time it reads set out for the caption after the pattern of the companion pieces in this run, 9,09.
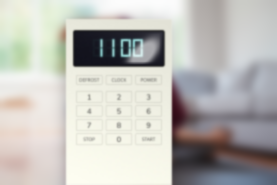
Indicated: 11,00
